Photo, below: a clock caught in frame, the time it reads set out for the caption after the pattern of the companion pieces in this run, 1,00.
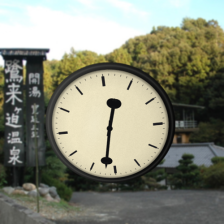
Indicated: 12,32
